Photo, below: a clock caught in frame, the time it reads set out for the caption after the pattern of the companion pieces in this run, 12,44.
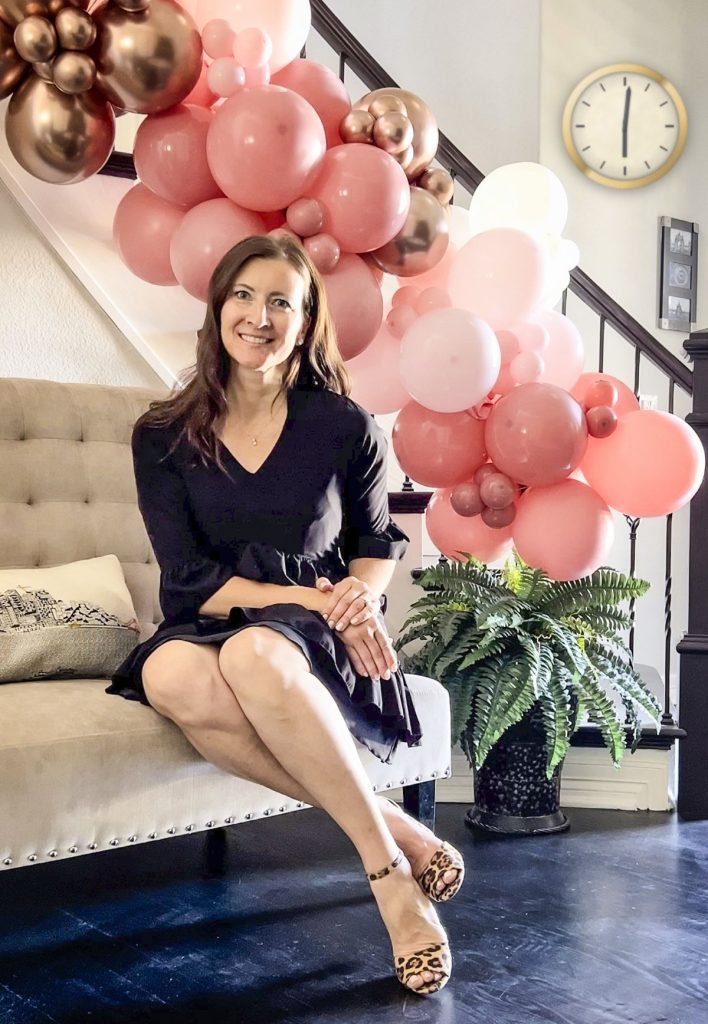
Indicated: 6,01
